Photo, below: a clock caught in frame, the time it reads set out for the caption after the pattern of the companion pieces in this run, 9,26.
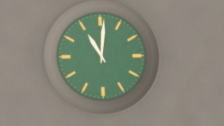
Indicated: 11,01
